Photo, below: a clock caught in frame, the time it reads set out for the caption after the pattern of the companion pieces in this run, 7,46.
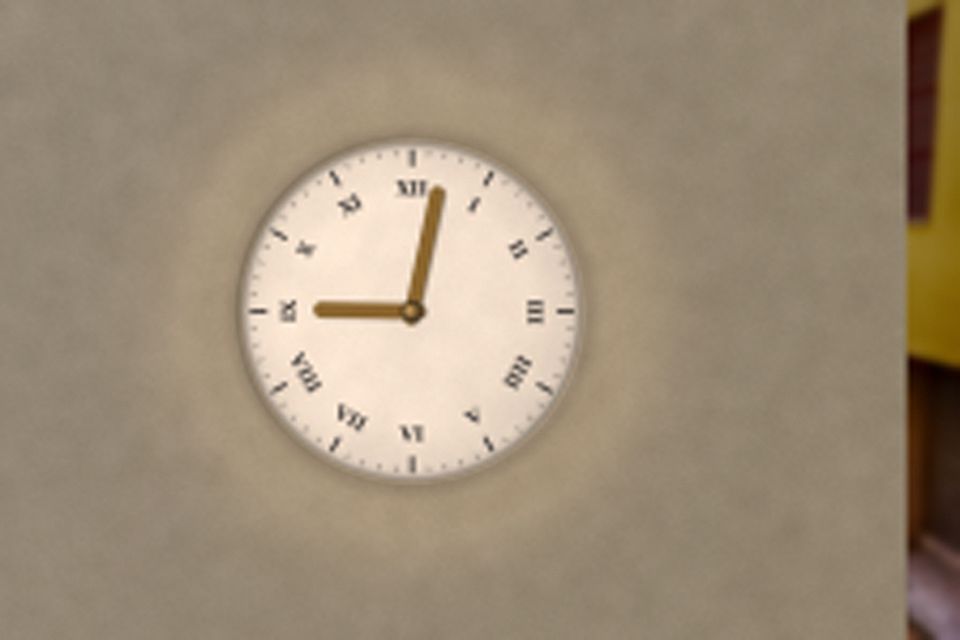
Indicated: 9,02
